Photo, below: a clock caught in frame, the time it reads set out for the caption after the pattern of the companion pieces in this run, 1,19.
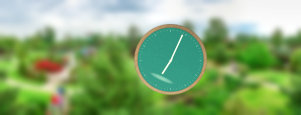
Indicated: 7,04
